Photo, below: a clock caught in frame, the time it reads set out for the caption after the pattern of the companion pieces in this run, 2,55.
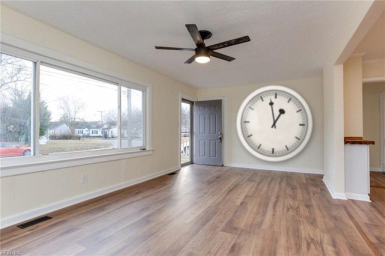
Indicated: 12,58
